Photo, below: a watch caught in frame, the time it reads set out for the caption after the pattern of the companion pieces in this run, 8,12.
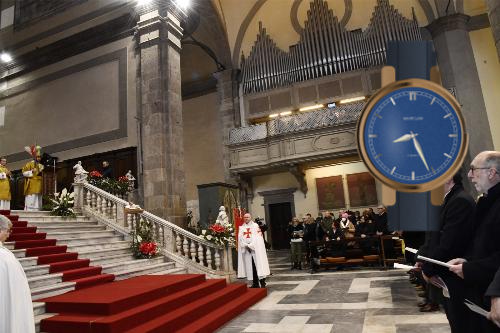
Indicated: 8,26
